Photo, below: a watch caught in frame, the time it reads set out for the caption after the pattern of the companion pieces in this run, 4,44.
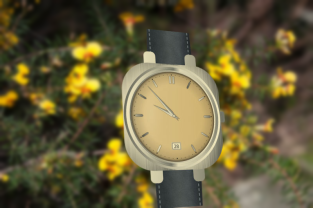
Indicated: 9,53
